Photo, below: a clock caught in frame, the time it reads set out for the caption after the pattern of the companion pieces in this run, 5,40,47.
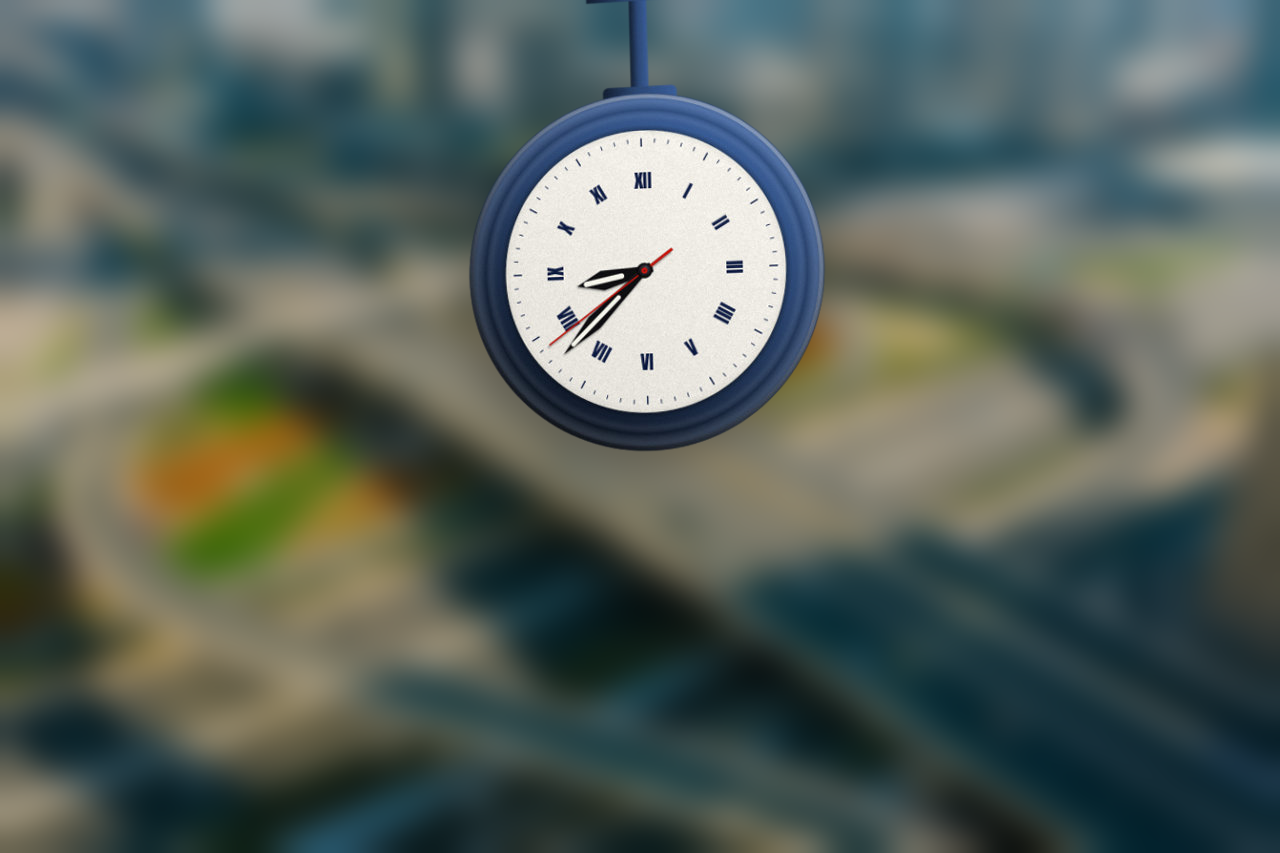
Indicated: 8,37,39
